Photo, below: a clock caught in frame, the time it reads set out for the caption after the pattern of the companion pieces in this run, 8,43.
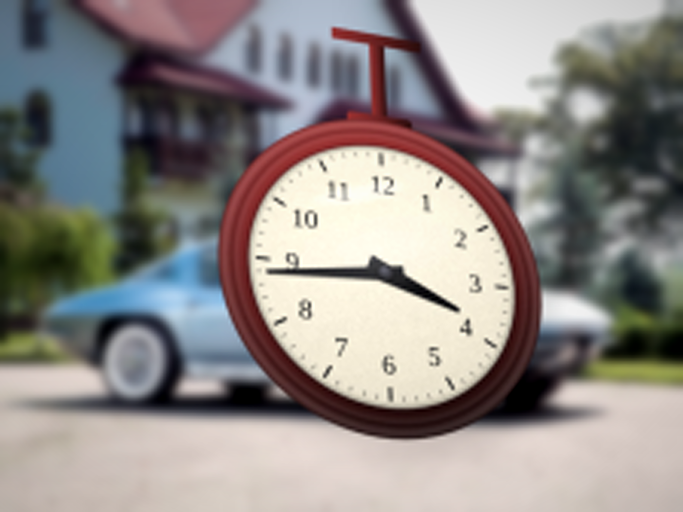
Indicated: 3,44
